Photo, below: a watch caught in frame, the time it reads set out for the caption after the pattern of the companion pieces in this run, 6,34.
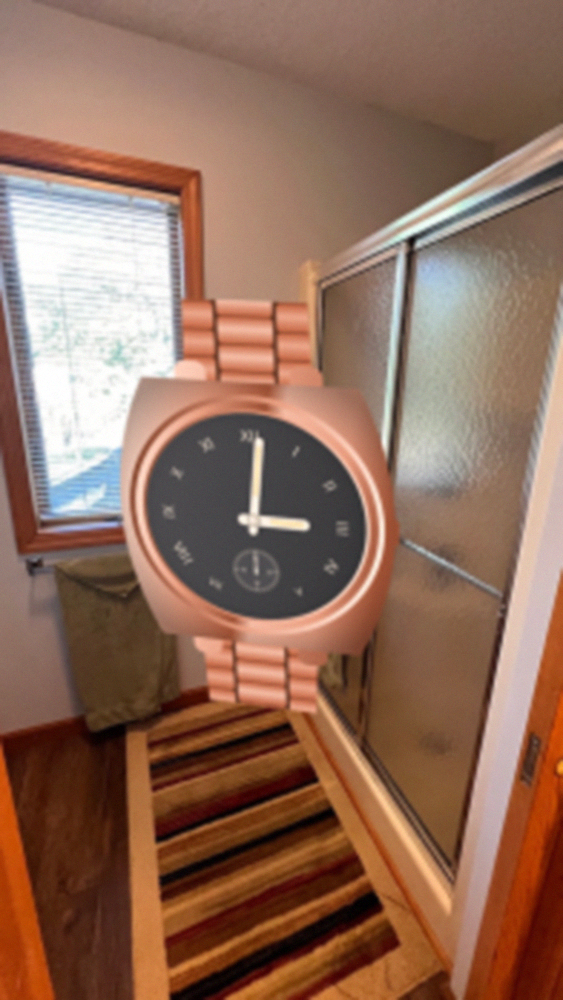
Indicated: 3,01
